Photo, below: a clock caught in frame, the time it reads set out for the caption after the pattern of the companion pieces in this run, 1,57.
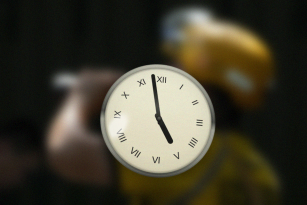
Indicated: 4,58
